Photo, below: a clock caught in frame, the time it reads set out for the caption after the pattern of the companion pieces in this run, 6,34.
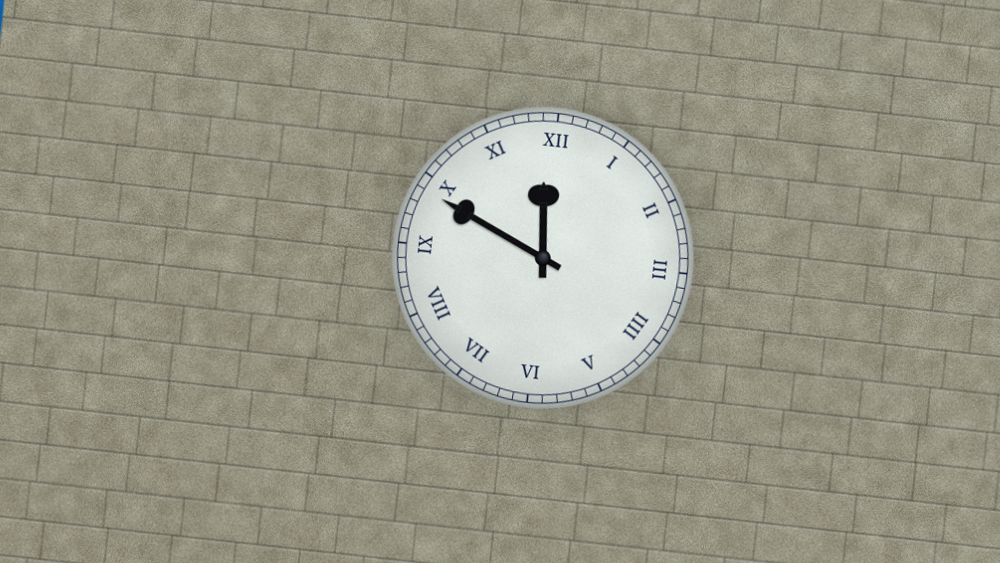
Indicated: 11,49
